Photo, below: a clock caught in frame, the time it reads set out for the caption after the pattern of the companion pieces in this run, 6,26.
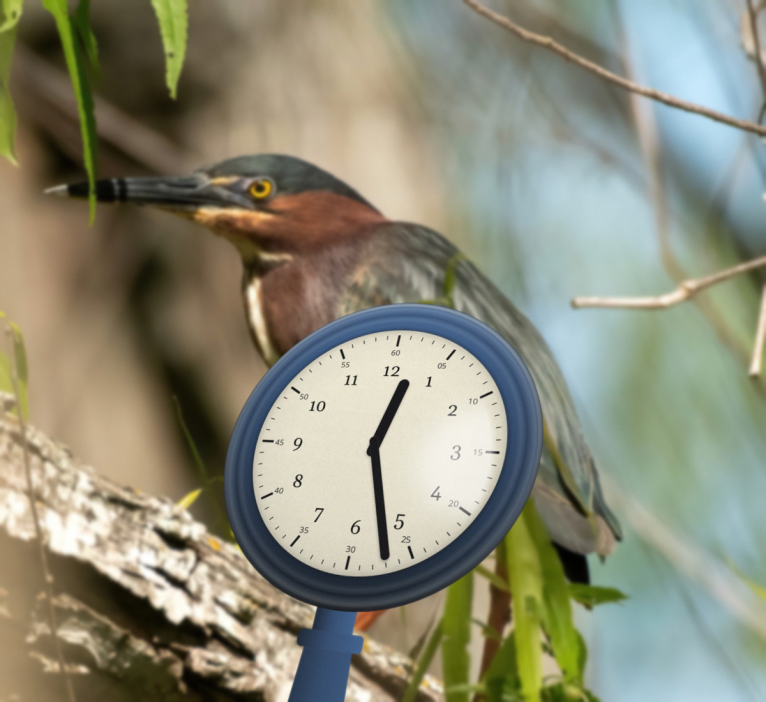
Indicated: 12,27
